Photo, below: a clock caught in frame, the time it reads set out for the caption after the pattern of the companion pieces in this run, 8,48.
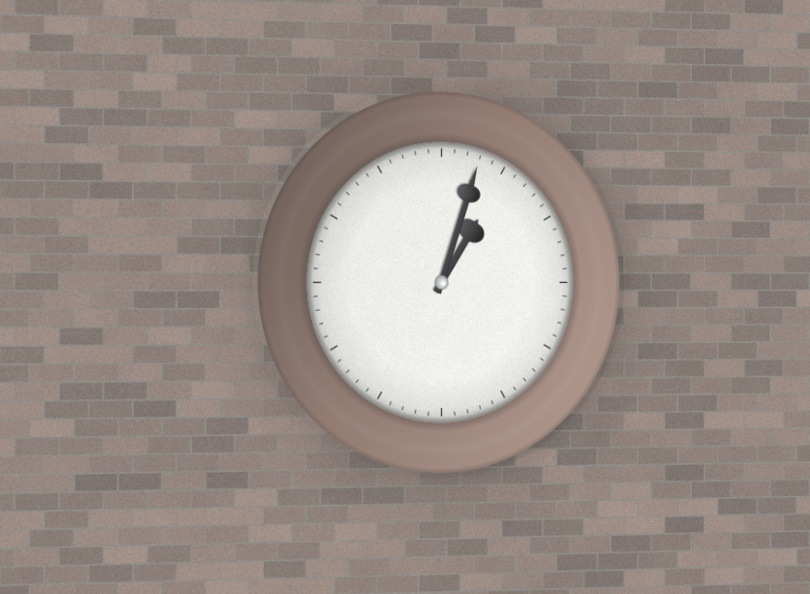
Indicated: 1,03
